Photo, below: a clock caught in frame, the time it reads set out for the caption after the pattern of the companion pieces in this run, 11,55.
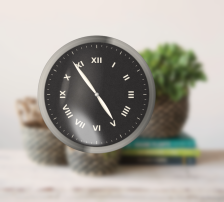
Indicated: 4,54
